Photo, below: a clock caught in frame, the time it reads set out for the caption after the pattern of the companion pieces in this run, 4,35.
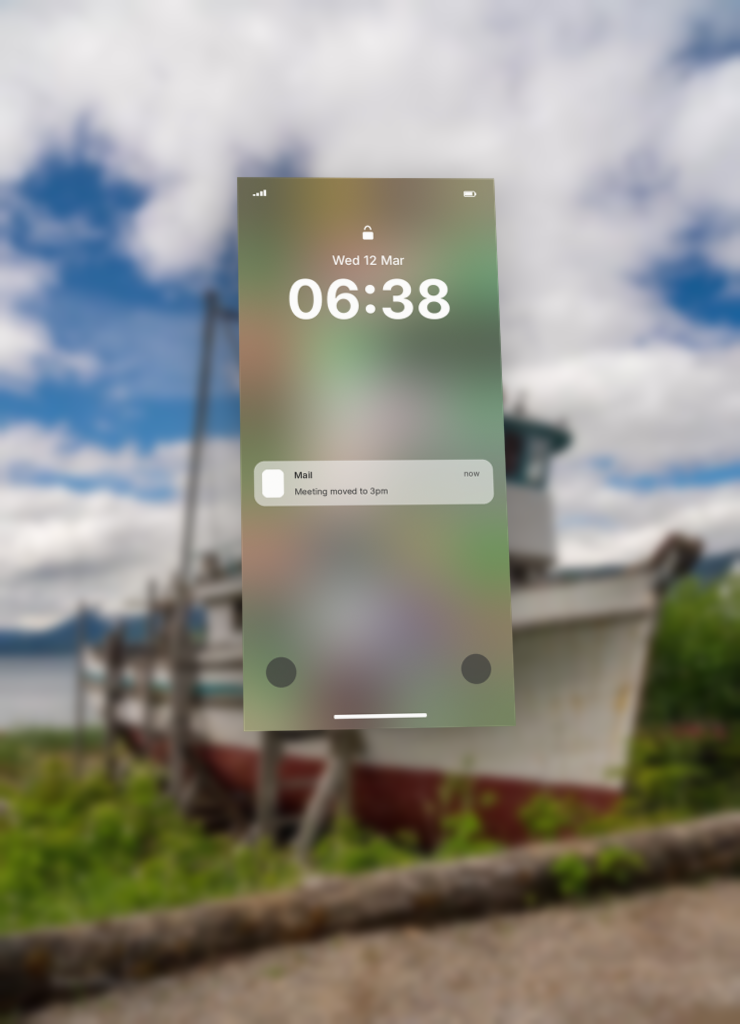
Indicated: 6,38
